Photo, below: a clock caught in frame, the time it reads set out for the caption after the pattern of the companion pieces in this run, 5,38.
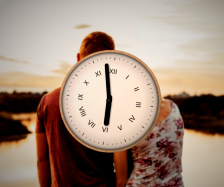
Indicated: 5,58
